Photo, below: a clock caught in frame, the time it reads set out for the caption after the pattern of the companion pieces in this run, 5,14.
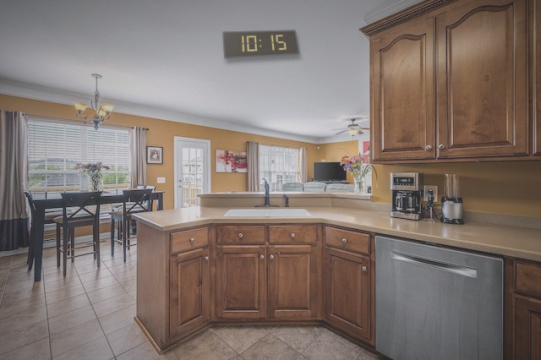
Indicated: 10,15
